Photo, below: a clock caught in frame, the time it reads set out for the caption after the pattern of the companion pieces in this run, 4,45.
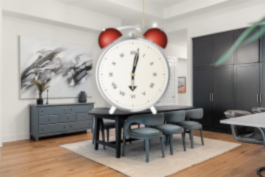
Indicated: 6,02
